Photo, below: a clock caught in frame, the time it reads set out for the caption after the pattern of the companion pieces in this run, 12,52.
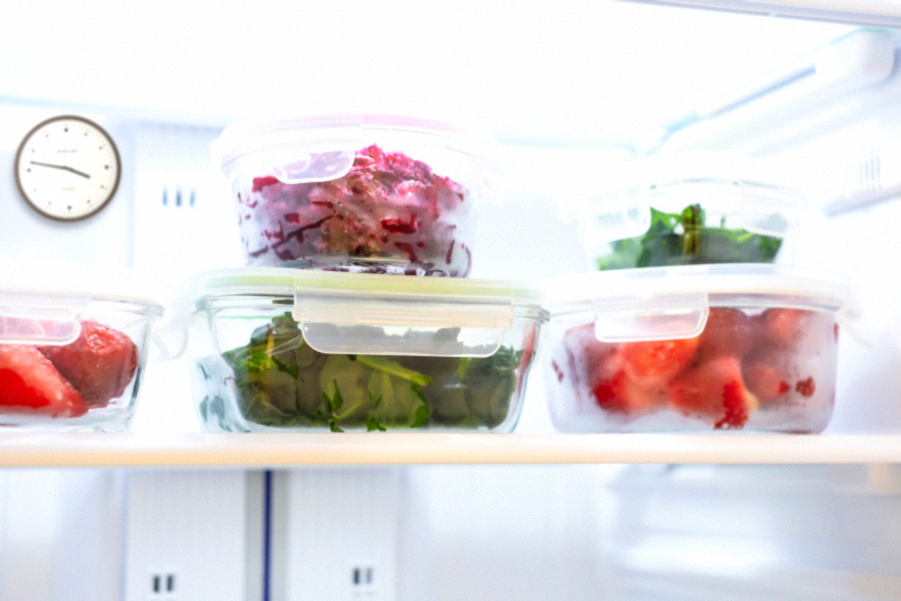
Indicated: 3,47
